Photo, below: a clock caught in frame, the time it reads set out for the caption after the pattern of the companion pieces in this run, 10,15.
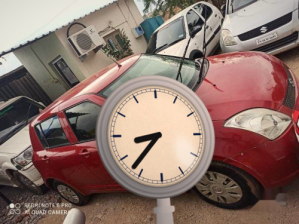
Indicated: 8,37
